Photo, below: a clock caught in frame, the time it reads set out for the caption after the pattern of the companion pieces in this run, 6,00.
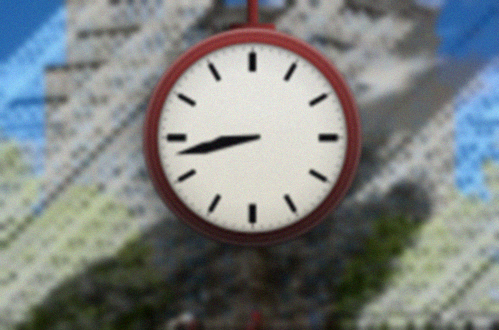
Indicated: 8,43
